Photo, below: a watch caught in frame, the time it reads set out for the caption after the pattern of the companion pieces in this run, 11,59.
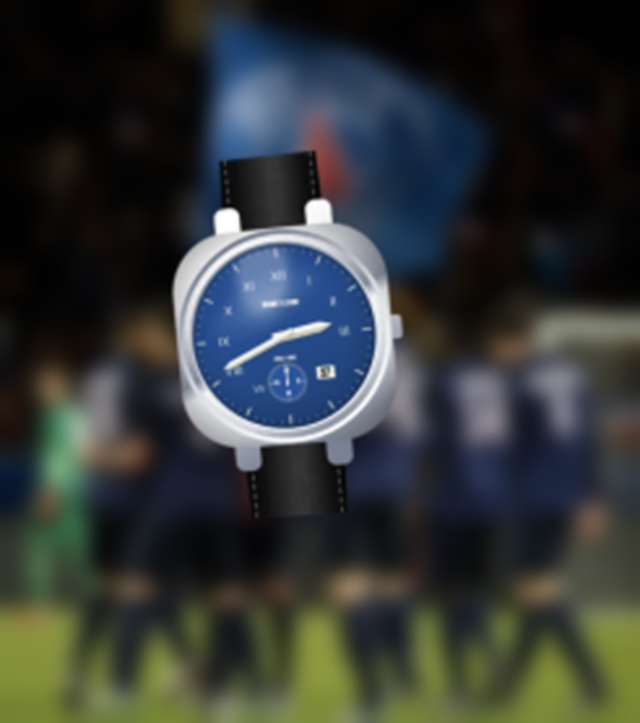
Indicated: 2,41
